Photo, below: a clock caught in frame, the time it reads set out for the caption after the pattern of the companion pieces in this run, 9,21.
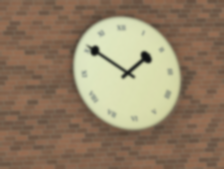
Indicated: 1,51
